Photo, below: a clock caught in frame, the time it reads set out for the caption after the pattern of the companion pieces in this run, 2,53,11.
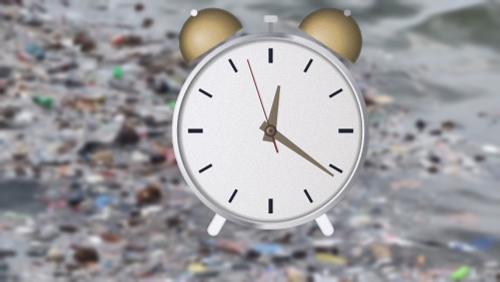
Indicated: 12,20,57
